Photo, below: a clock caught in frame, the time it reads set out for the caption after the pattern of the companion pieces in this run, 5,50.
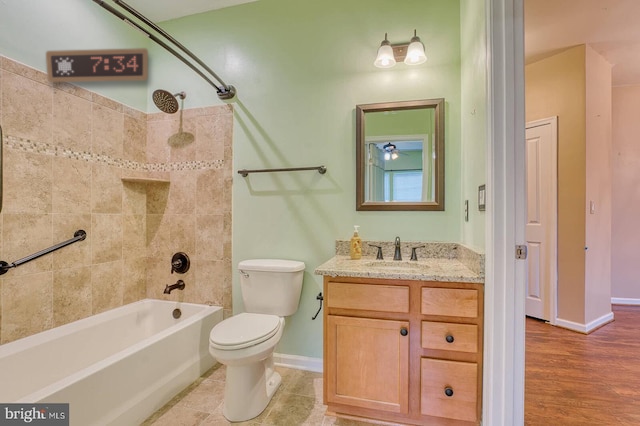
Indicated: 7,34
